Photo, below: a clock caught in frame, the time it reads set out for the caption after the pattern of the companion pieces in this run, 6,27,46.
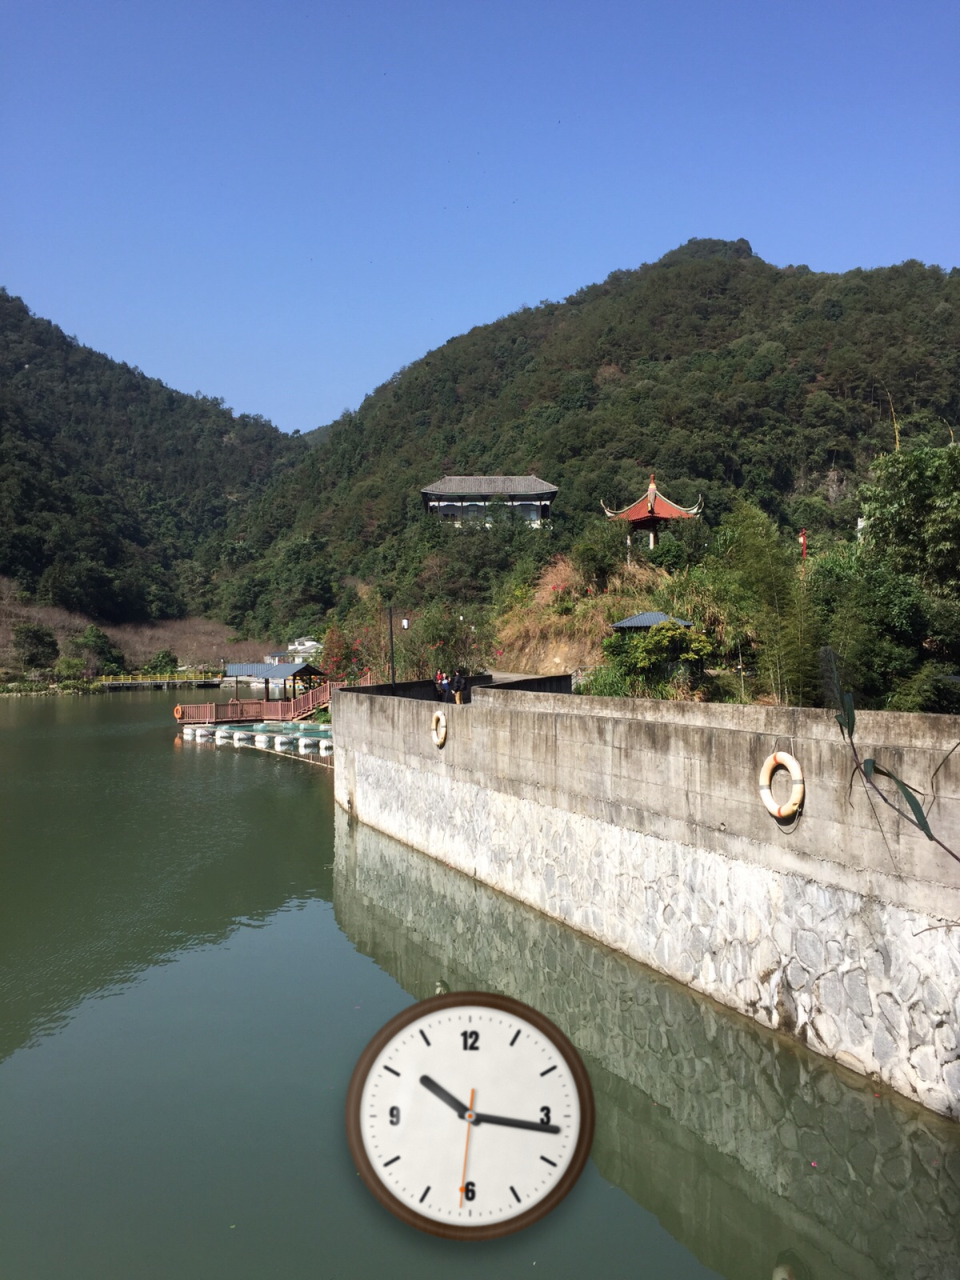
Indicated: 10,16,31
